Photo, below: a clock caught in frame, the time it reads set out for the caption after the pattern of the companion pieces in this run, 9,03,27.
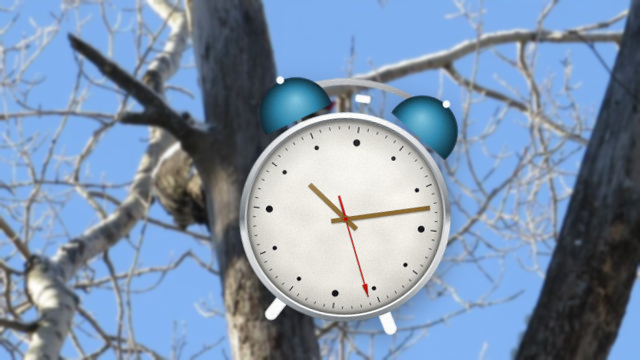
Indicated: 10,12,26
